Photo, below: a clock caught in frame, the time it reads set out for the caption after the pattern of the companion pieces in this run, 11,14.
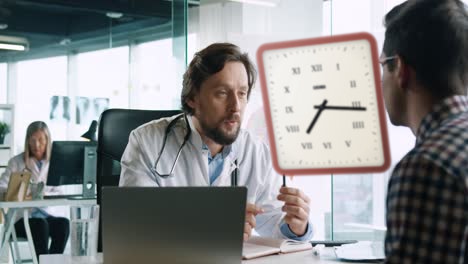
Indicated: 7,16
